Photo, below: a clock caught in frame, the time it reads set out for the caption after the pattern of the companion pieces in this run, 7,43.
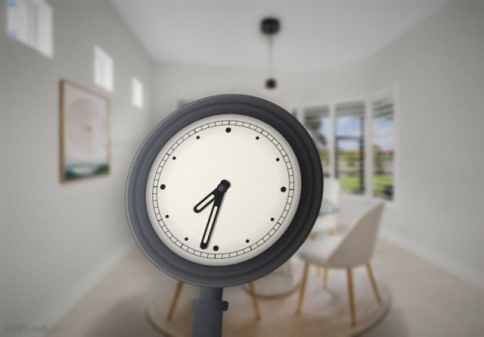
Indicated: 7,32
